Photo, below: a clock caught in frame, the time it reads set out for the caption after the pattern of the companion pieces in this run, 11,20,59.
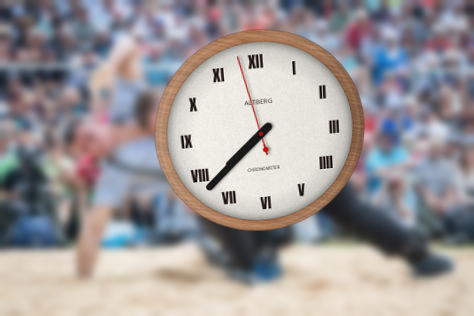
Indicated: 7,37,58
